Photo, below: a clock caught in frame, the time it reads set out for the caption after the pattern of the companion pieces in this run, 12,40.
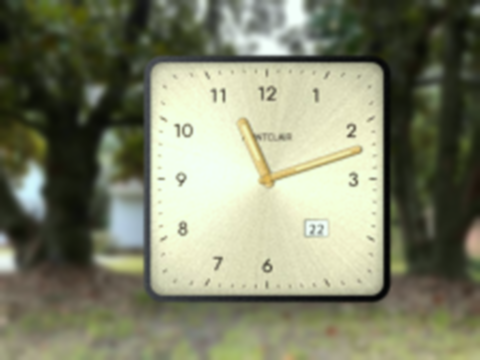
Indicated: 11,12
